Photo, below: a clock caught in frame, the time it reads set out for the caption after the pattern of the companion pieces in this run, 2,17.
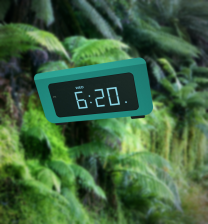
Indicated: 6,20
